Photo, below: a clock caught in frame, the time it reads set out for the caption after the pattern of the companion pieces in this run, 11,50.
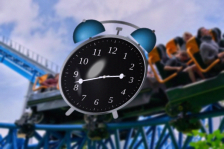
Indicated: 2,42
